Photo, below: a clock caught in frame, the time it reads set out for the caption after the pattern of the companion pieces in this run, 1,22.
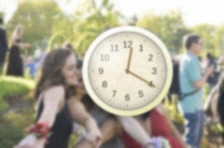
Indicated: 12,20
